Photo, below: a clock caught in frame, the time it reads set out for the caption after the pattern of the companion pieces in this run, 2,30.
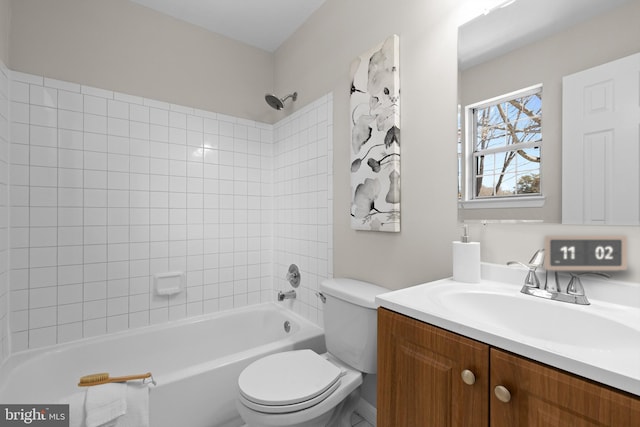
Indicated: 11,02
